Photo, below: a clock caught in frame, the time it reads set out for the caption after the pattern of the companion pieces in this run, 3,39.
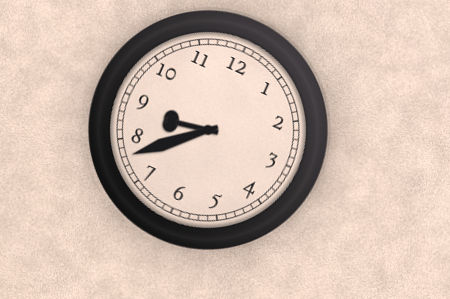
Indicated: 8,38
